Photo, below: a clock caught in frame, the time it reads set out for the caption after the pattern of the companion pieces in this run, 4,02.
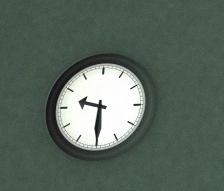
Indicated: 9,30
